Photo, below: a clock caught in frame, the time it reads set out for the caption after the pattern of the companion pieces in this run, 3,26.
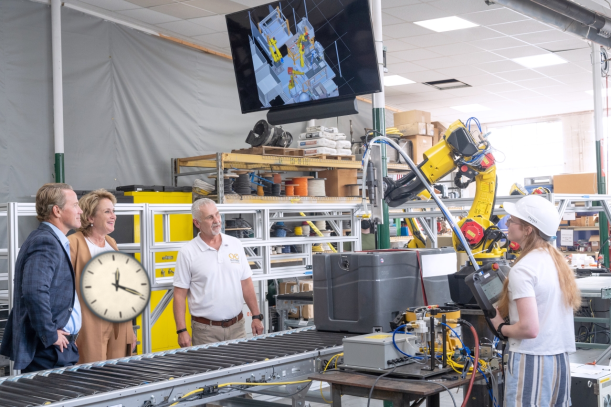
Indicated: 12,19
